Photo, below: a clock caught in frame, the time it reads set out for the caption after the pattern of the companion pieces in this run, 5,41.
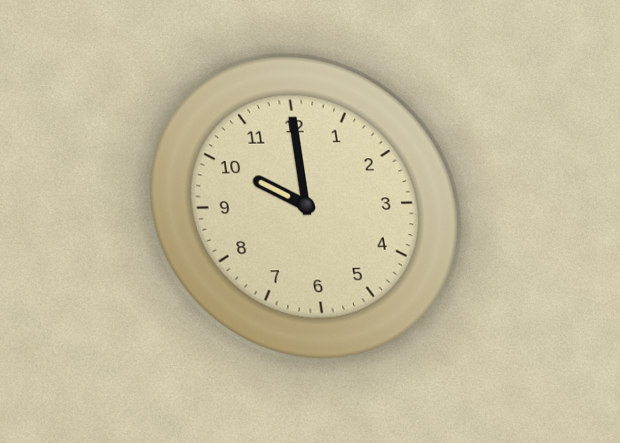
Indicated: 10,00
